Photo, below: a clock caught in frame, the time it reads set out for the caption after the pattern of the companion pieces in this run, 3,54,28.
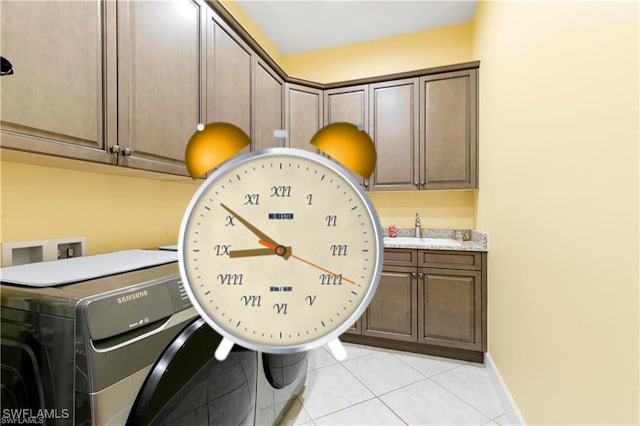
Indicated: 8,51,19
